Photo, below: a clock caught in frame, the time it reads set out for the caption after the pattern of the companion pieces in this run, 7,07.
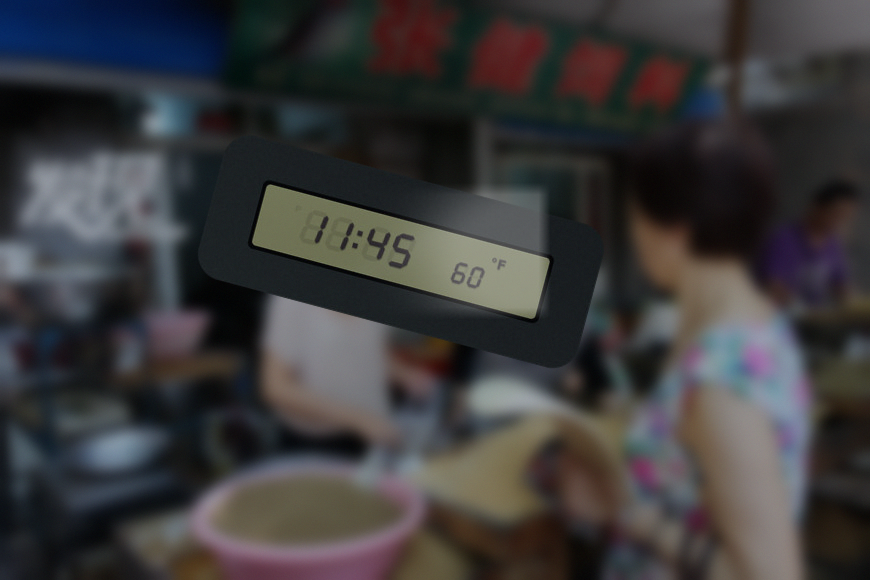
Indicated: 11,45
